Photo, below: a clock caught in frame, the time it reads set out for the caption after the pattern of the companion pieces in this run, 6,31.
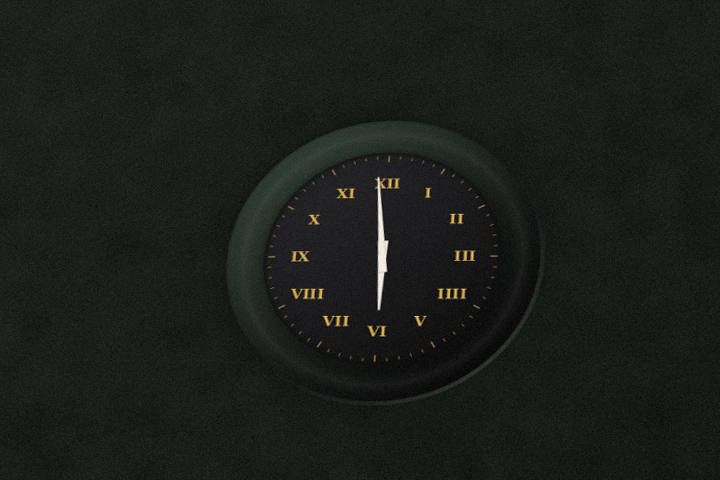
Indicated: 5,59
